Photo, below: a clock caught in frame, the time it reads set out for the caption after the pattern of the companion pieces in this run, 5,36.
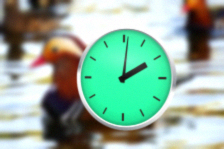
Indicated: 2,01
